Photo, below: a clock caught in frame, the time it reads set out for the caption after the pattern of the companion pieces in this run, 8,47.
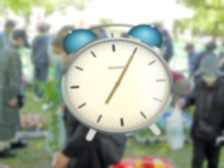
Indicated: 7,05
